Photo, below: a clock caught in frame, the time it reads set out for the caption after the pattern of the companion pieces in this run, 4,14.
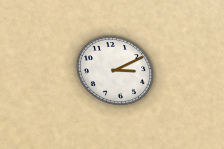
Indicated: 3,11
